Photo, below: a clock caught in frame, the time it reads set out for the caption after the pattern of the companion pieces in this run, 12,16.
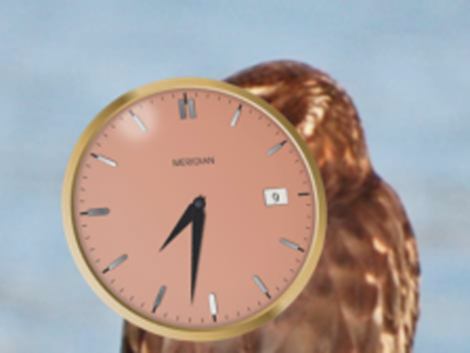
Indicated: 7,32
